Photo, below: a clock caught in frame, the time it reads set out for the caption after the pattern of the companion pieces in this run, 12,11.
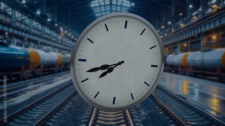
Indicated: 7,42
